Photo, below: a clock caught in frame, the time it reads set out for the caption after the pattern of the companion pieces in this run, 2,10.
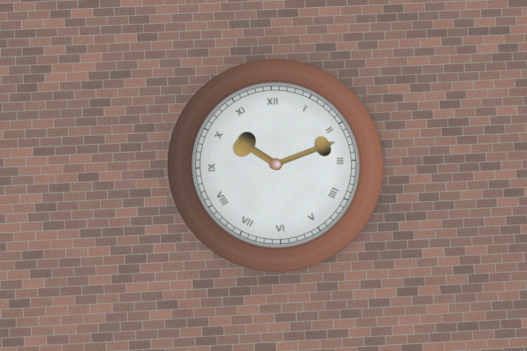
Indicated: 10,12
